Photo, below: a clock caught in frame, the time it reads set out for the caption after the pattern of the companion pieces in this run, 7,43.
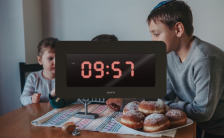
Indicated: 9,57
